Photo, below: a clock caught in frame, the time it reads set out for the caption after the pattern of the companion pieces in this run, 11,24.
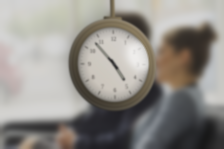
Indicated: 4,53
